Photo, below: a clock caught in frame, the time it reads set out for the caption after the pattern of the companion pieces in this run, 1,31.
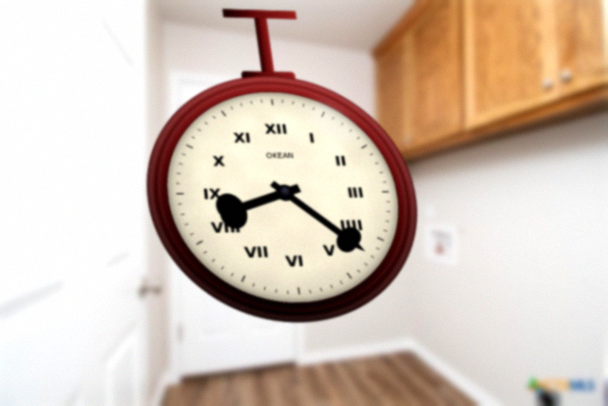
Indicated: 8,22
